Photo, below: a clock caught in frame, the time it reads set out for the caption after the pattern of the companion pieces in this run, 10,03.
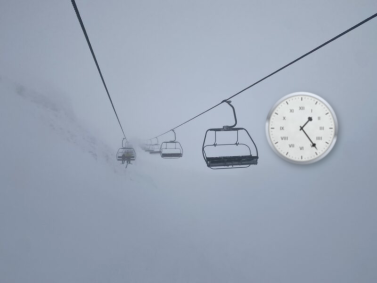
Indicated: 1,24
